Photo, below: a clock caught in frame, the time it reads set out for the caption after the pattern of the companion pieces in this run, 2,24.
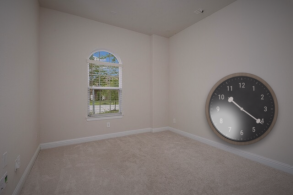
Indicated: 10,21
